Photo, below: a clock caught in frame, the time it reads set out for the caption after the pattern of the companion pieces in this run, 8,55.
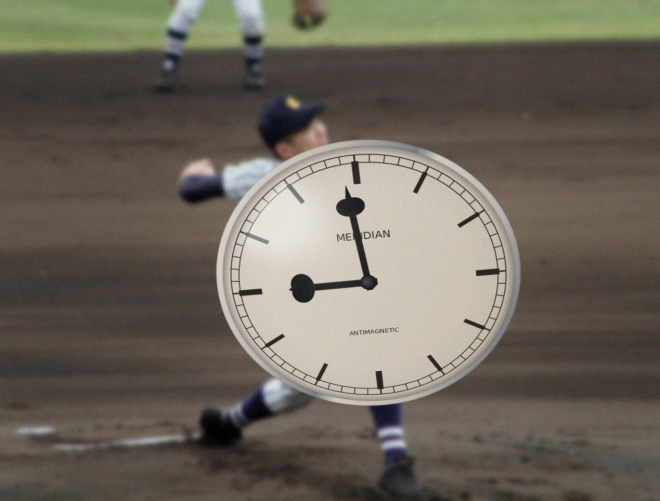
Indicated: 8,59
